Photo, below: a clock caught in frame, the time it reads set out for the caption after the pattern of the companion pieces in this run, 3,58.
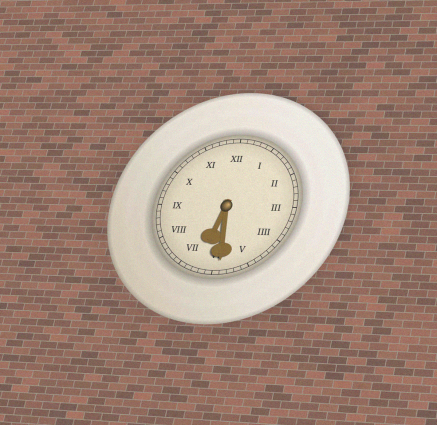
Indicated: 6,29
